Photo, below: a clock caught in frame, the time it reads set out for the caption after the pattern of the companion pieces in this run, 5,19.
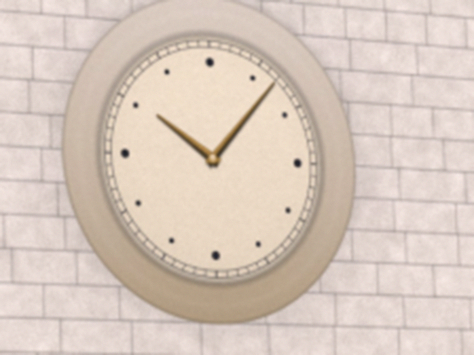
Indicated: 10,07
